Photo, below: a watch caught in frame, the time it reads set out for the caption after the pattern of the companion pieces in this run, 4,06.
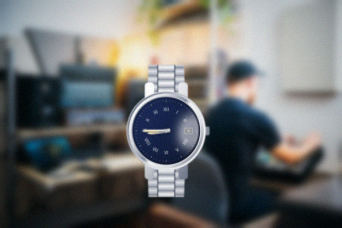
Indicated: 8,45
